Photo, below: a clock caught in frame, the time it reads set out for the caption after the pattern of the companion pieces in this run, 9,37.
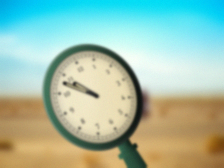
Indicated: 10,53
